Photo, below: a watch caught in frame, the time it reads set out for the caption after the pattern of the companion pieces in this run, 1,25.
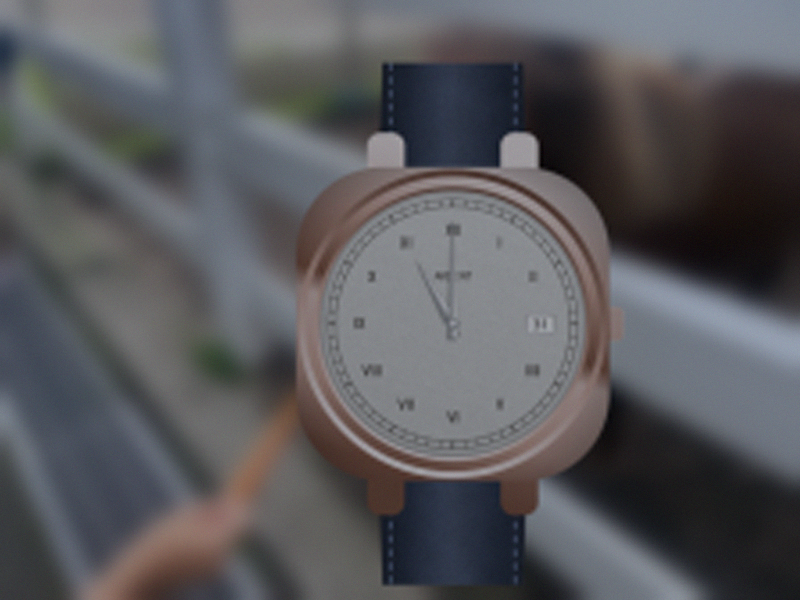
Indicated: 11,00
